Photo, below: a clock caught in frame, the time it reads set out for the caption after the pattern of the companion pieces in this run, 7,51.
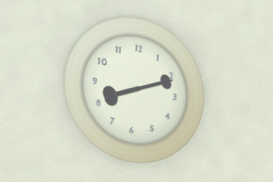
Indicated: 8,11
